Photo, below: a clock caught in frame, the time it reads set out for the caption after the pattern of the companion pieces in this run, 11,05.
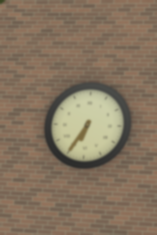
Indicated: 6,35
